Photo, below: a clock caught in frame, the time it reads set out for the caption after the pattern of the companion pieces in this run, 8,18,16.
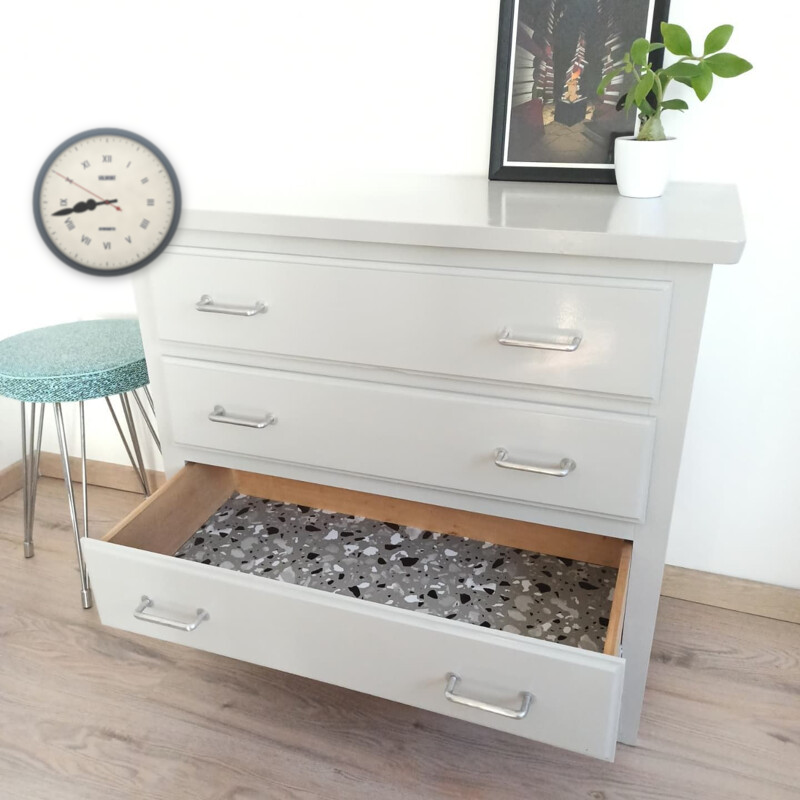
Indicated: 8,42,50
